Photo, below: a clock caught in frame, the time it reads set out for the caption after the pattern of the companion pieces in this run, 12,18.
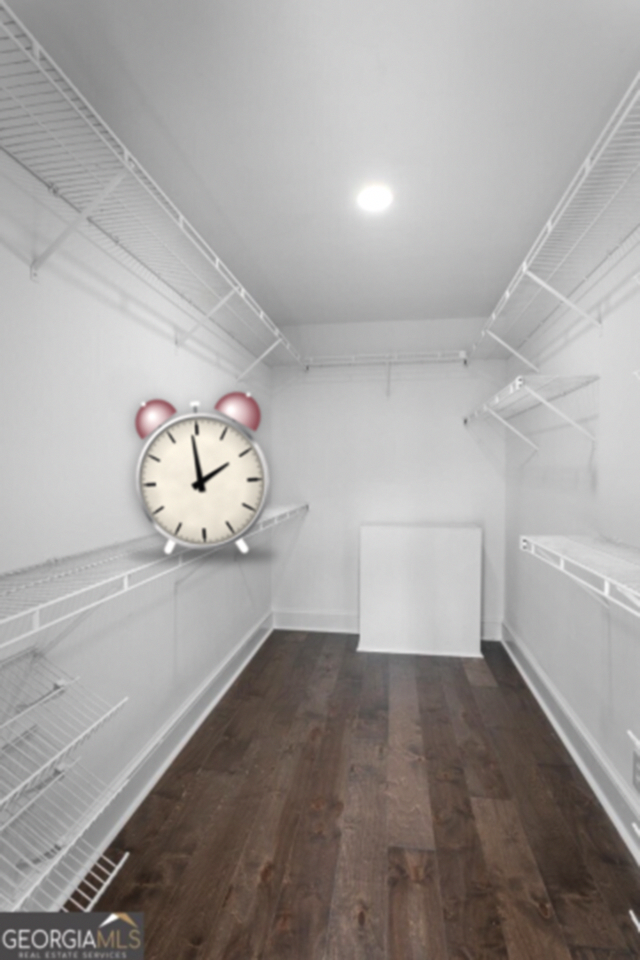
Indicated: 1,59
